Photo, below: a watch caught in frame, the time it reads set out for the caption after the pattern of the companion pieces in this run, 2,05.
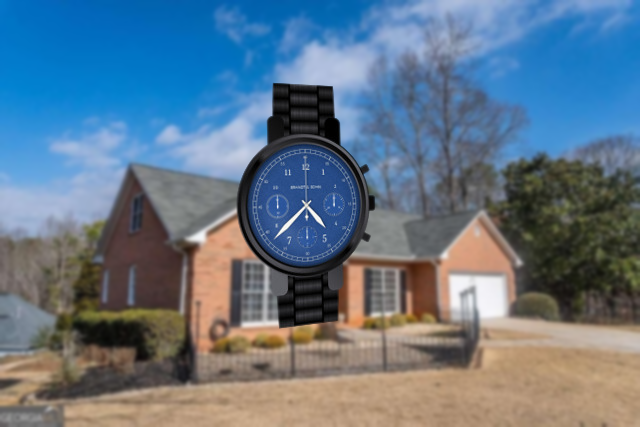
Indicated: 4,38
